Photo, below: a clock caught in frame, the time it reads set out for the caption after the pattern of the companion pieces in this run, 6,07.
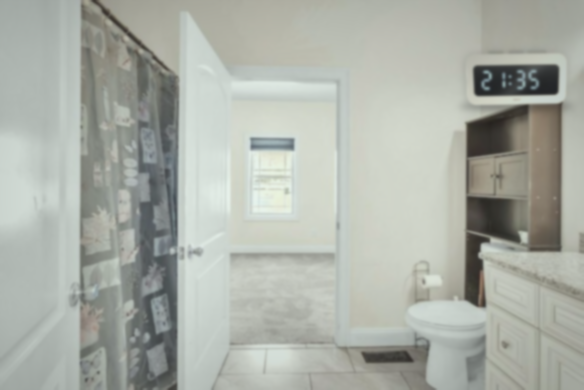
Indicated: 21,35
